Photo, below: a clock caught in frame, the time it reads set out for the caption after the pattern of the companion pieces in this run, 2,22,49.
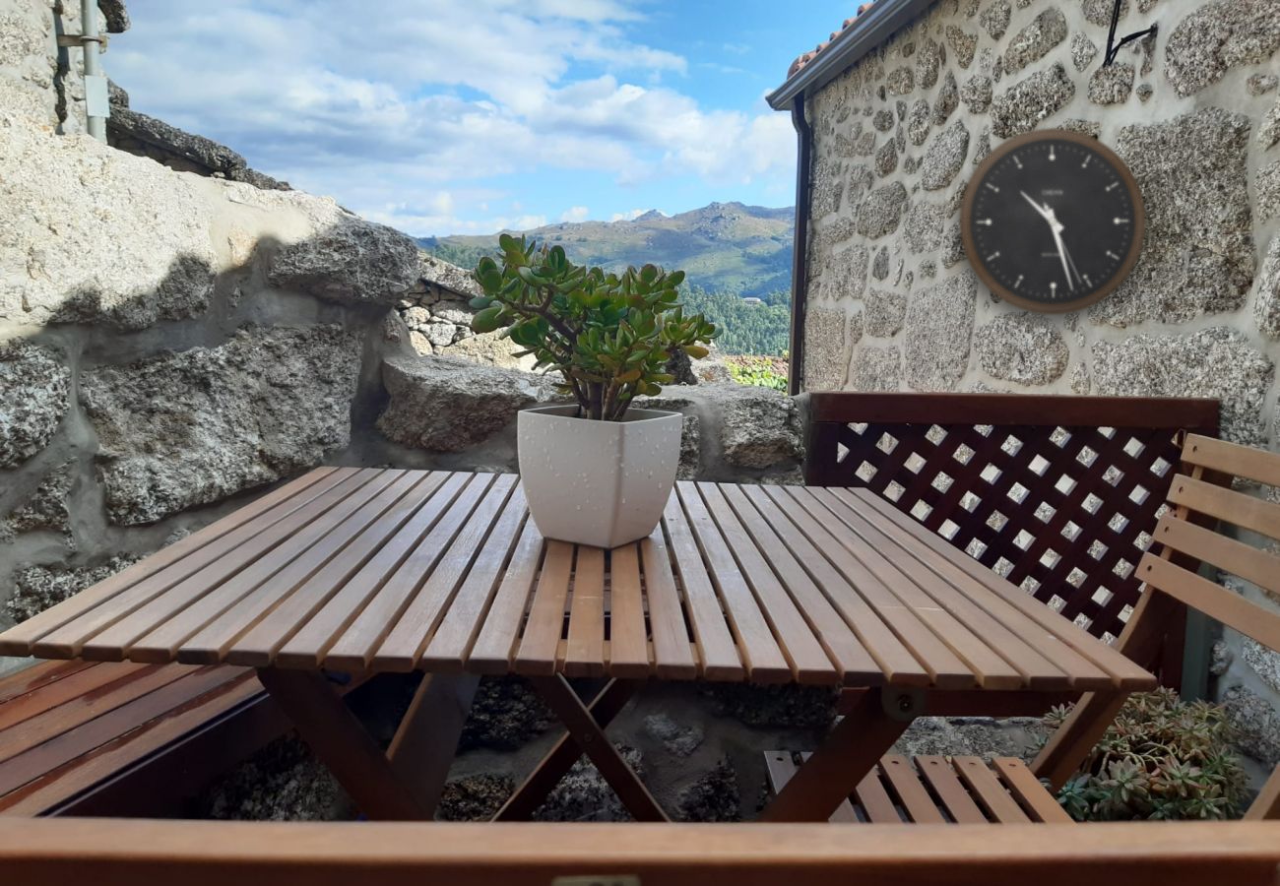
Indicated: 10,27,26
